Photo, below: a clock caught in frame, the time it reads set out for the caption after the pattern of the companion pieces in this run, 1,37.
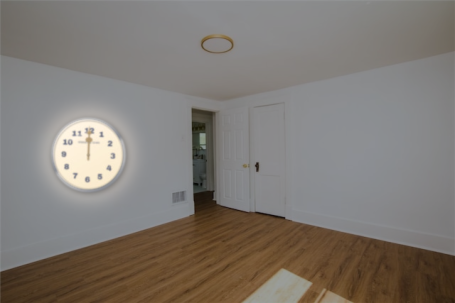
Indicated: 12,00
